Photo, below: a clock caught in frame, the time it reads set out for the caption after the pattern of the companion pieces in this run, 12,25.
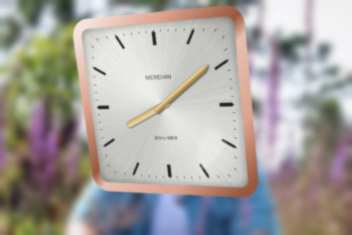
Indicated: 8,09
